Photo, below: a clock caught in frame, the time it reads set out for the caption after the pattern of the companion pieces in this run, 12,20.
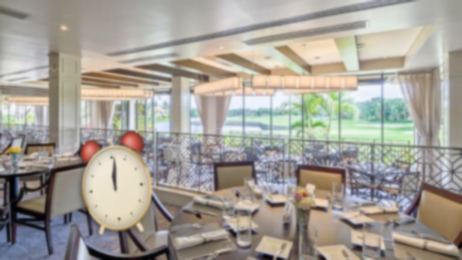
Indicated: 12,01
